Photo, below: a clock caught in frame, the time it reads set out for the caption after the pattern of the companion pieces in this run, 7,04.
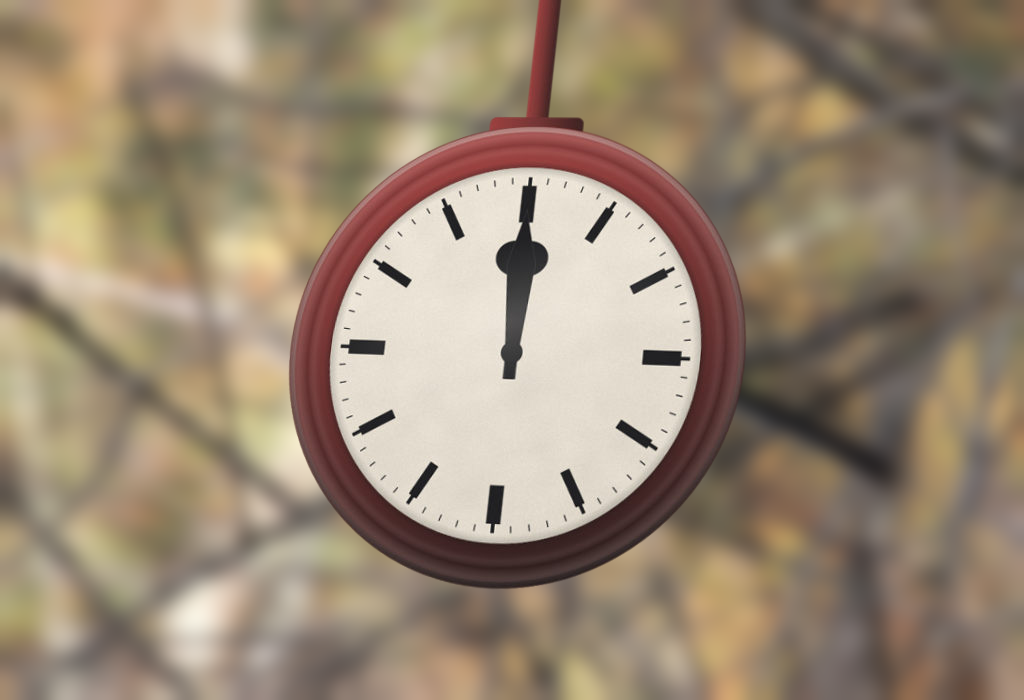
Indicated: 12,00
